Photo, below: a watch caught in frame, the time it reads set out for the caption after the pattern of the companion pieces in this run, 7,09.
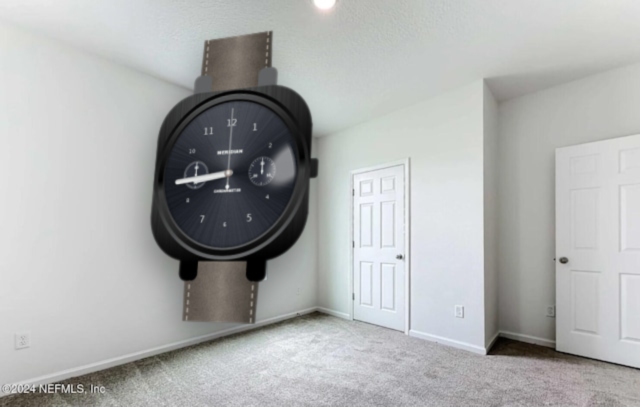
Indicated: 8,44
